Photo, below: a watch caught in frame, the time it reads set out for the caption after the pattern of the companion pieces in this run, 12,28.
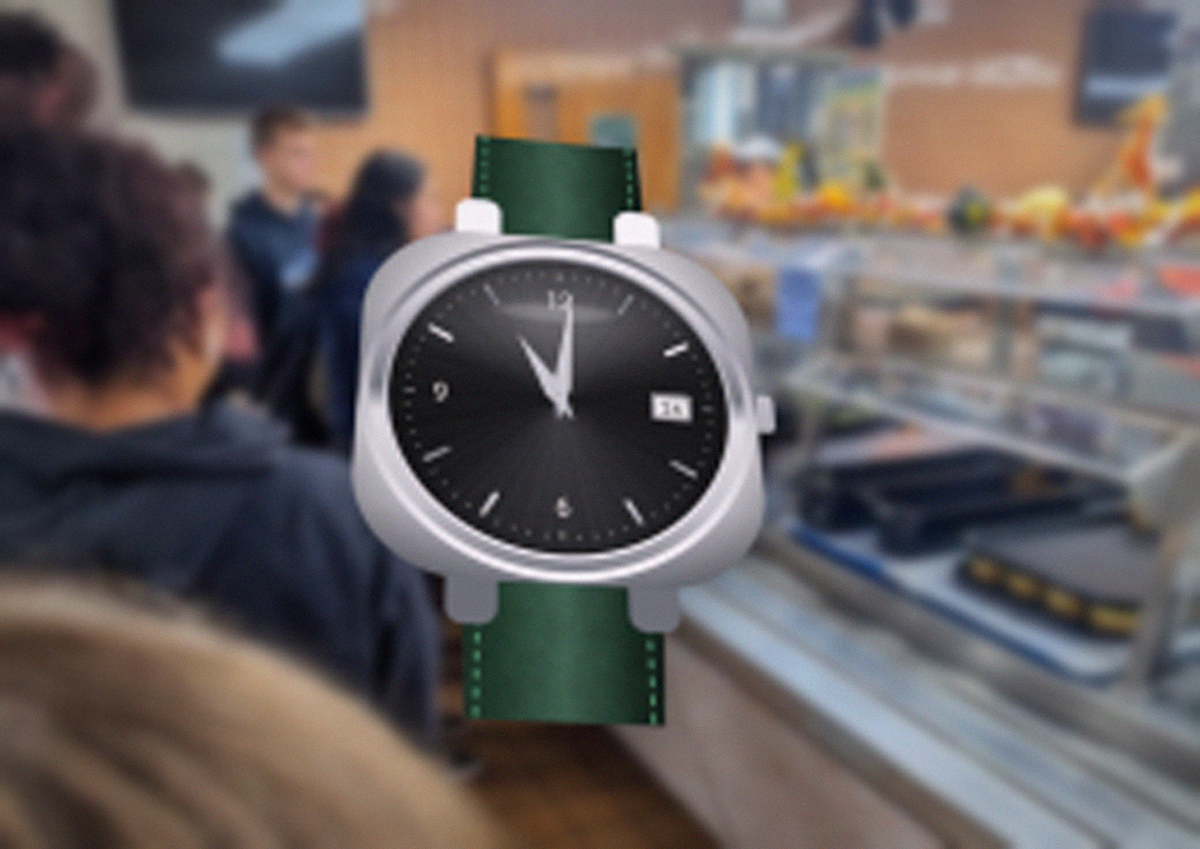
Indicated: 11,01
